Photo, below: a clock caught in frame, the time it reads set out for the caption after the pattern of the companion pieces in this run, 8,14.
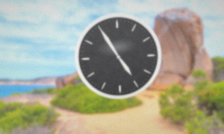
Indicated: 4,55
